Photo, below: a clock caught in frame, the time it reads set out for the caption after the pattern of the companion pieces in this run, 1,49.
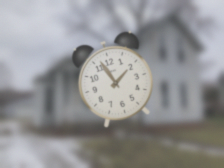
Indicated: 1,57
